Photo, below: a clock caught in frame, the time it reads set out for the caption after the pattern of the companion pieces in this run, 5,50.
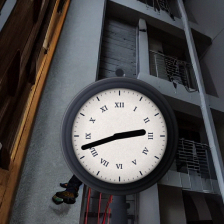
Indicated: 2,42
